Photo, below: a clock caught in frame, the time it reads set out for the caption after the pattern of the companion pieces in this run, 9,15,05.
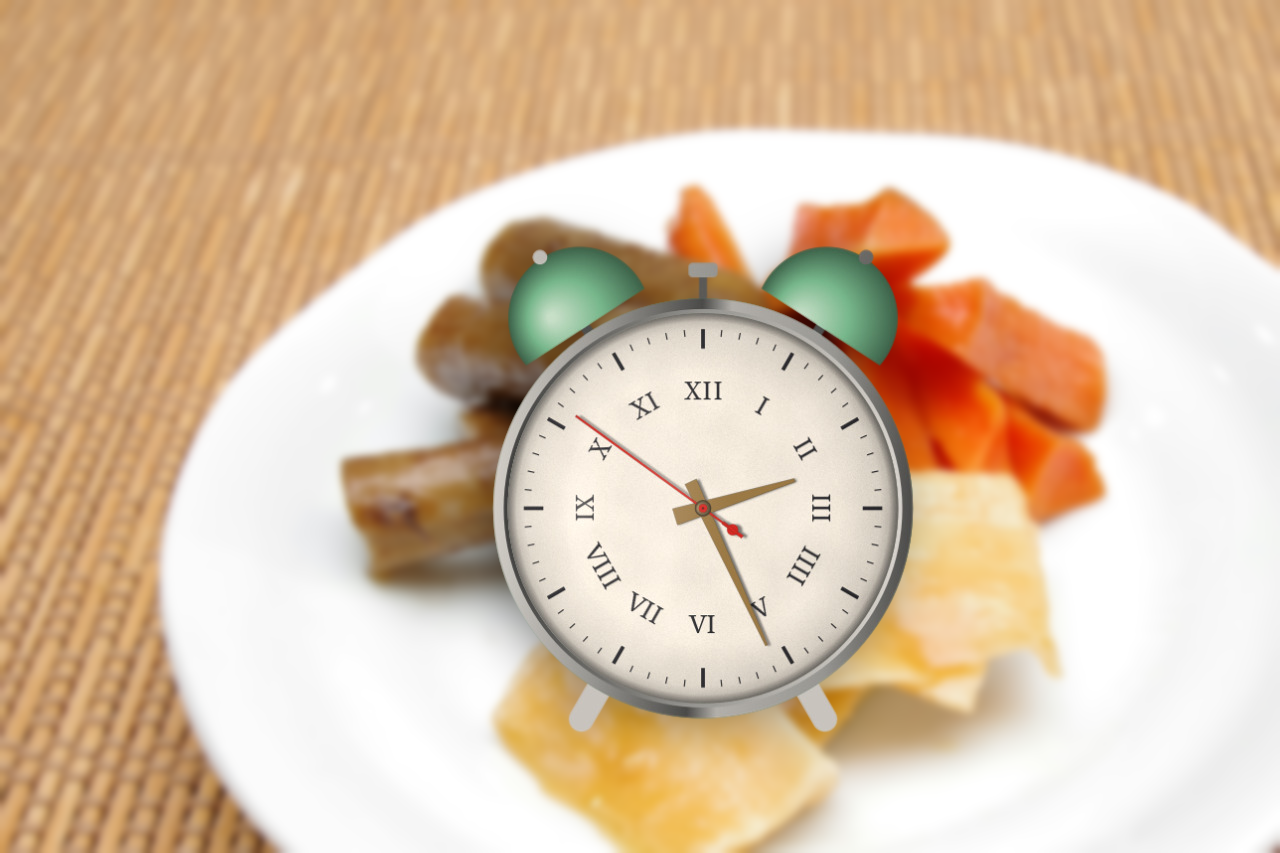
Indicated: 2,25,51
